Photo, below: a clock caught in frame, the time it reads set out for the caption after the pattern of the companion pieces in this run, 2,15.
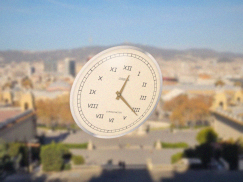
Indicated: 12,21
